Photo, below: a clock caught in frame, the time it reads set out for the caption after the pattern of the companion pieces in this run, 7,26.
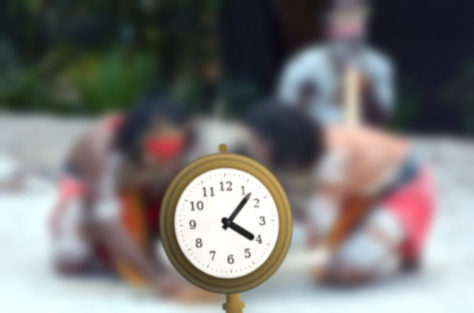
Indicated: 4,07
